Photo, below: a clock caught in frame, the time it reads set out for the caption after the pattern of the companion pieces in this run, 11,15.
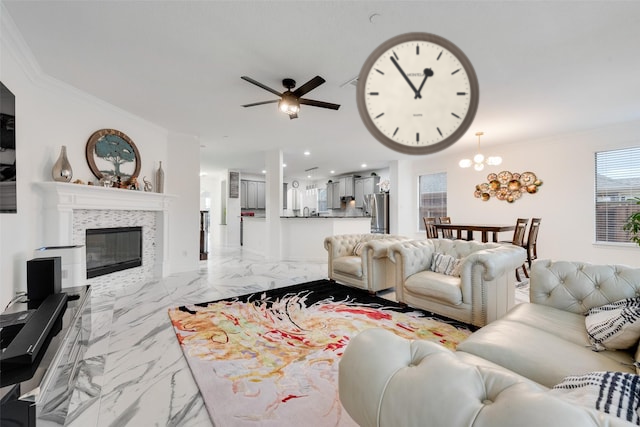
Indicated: 12,54
